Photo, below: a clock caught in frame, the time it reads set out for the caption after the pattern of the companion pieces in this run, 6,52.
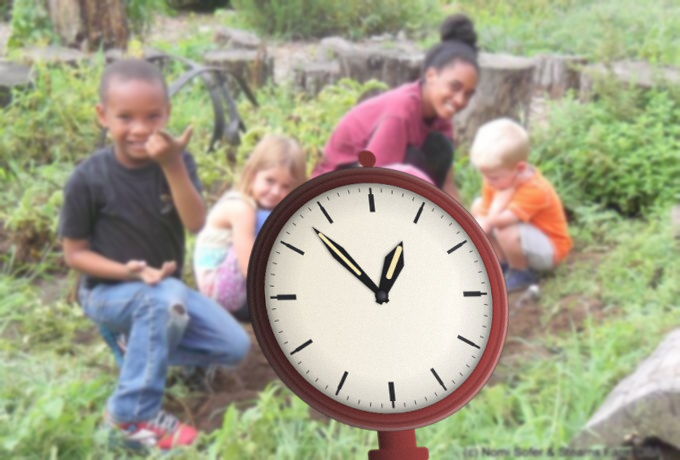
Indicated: 12,53
